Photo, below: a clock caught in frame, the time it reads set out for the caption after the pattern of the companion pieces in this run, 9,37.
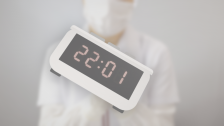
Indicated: 22,01
